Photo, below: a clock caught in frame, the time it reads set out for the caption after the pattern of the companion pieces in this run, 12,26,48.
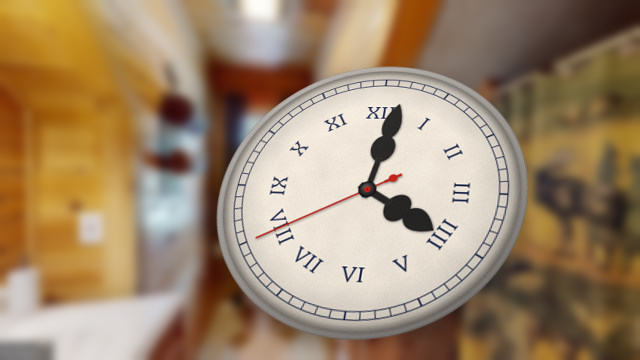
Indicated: 4,01,40
